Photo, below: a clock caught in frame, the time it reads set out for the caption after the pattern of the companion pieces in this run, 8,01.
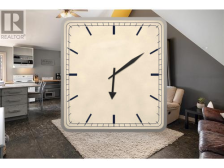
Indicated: 6,09
